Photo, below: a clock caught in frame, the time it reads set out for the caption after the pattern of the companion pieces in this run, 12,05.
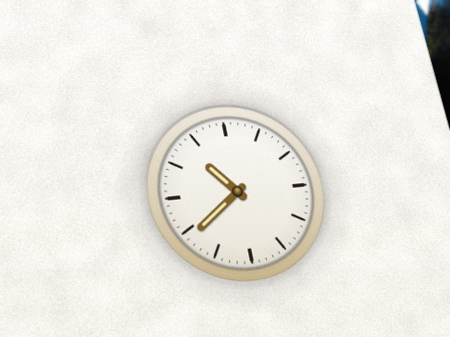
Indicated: 10,39
